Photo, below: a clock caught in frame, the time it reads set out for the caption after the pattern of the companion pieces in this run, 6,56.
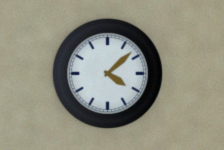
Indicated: 4,08
